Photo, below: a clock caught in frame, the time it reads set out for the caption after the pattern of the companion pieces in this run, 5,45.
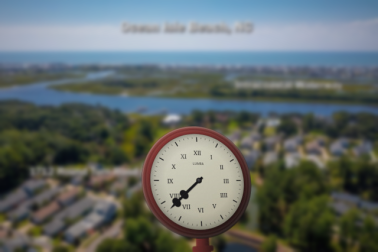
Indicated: 7,38
